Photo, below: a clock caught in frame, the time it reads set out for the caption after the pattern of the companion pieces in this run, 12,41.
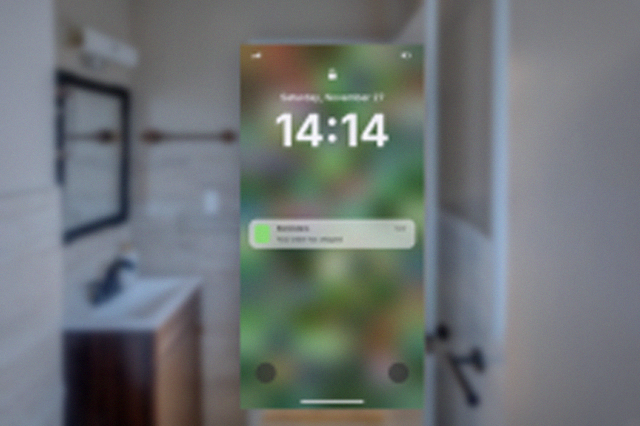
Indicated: 14,14
